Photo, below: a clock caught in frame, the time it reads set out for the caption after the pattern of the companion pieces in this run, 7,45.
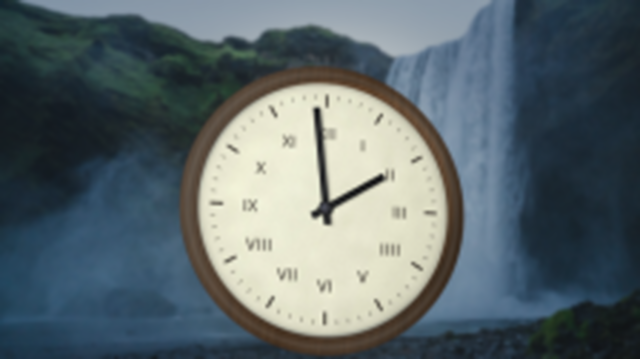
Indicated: 1,59
